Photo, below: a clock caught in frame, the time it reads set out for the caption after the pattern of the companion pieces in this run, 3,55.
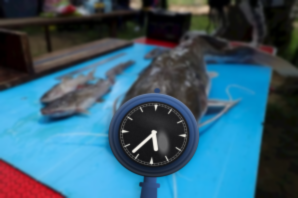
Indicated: 5,37
